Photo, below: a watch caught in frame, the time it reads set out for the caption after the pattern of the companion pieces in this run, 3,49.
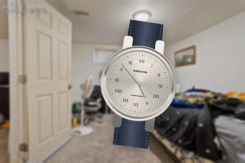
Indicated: 4,52
